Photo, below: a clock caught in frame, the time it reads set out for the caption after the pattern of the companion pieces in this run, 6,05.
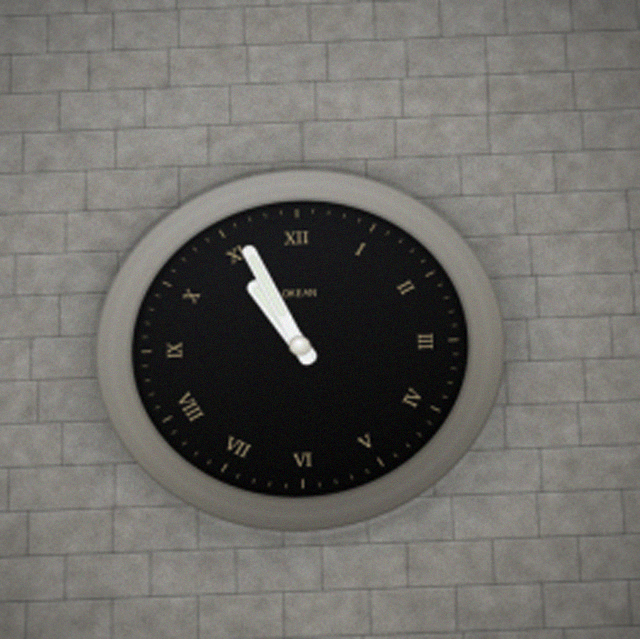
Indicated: 10,56
